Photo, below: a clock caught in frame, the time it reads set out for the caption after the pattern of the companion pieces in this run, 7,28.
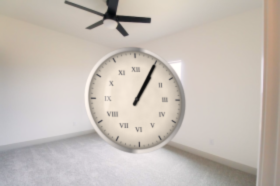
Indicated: 1,05
